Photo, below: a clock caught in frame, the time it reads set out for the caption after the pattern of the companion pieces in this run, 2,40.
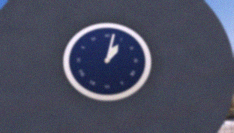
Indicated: 1,02
